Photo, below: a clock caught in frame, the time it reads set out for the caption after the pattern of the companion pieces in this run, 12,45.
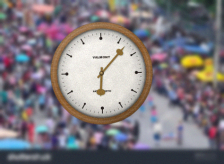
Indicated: 6,07
